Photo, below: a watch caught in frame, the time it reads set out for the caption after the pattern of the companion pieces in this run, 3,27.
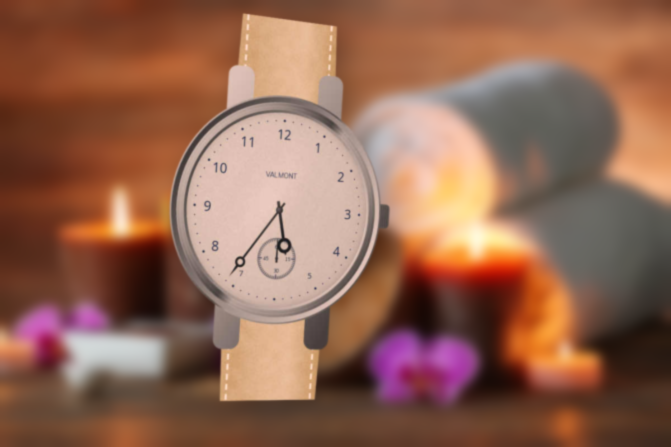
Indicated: 5,36
